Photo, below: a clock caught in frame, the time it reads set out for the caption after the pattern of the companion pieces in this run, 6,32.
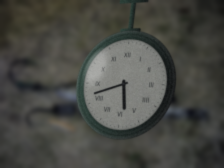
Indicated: 5,42
